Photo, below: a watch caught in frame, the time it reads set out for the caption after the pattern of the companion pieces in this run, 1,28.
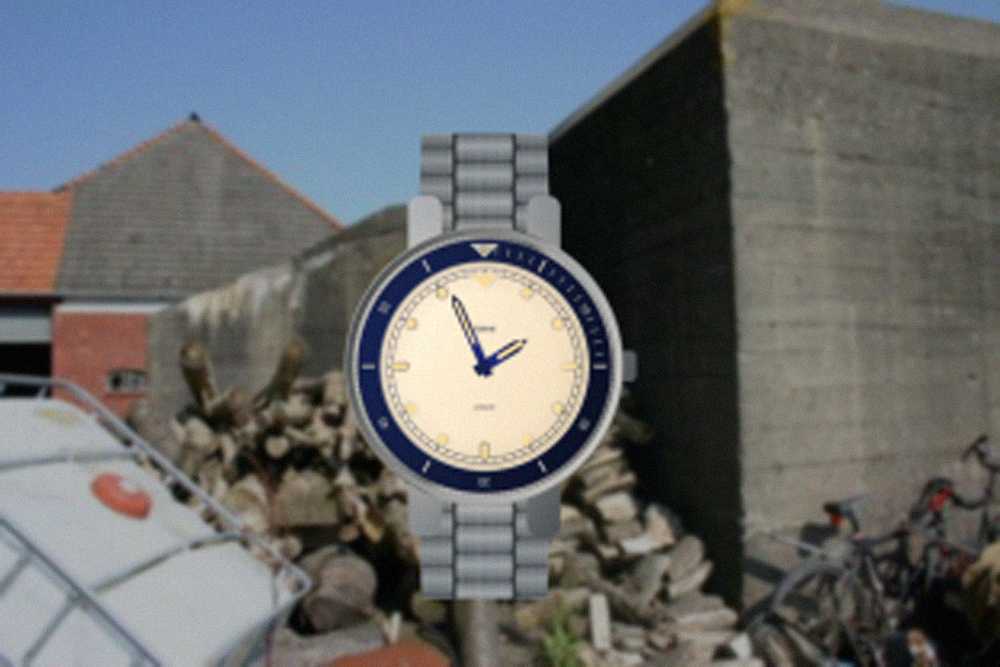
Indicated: 1,56
